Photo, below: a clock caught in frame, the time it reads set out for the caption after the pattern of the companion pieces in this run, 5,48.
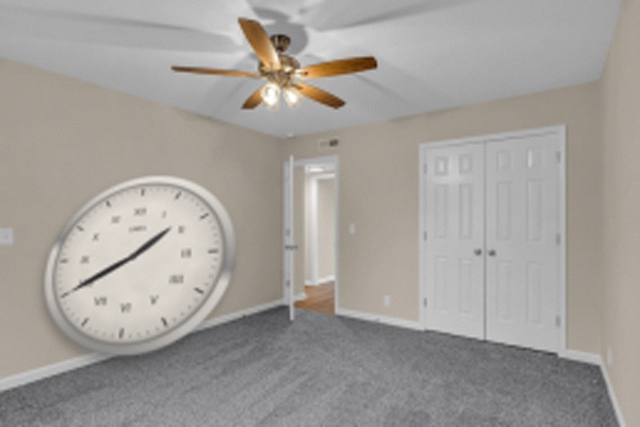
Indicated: 1,40
